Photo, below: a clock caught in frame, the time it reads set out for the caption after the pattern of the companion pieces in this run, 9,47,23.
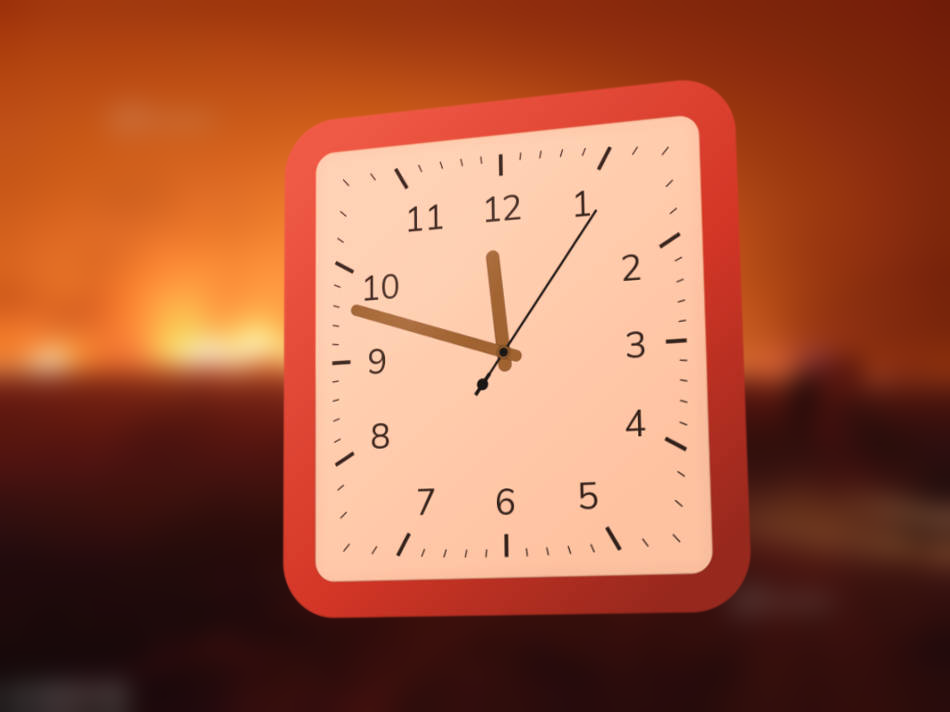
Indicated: 11,48,06
